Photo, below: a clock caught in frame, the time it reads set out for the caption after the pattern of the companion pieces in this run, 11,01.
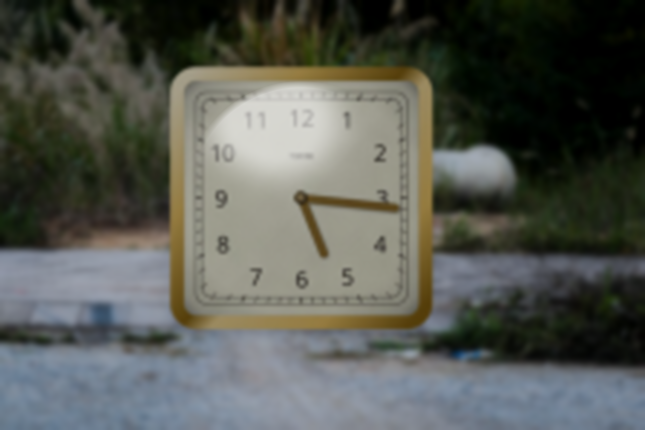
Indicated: 5,16
